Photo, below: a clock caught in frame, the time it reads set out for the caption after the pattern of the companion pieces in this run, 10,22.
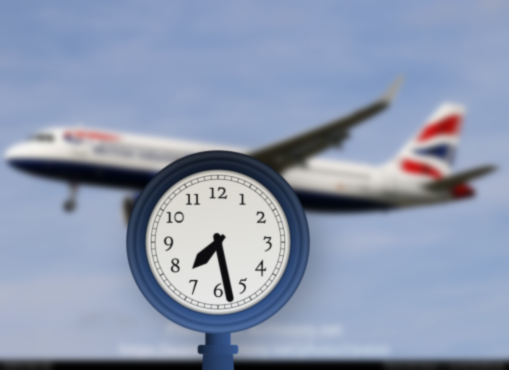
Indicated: 7,28
